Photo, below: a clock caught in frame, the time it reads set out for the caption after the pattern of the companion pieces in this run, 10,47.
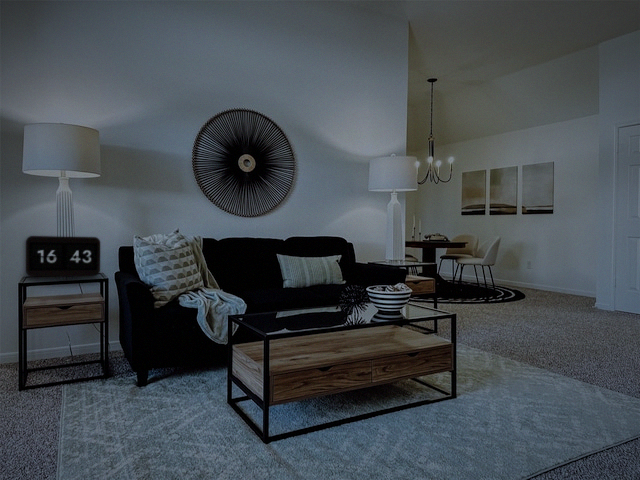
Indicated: 16,43
